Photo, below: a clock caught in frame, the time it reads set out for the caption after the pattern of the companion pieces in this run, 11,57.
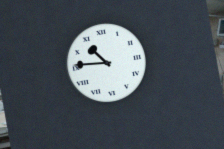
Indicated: 10,46
